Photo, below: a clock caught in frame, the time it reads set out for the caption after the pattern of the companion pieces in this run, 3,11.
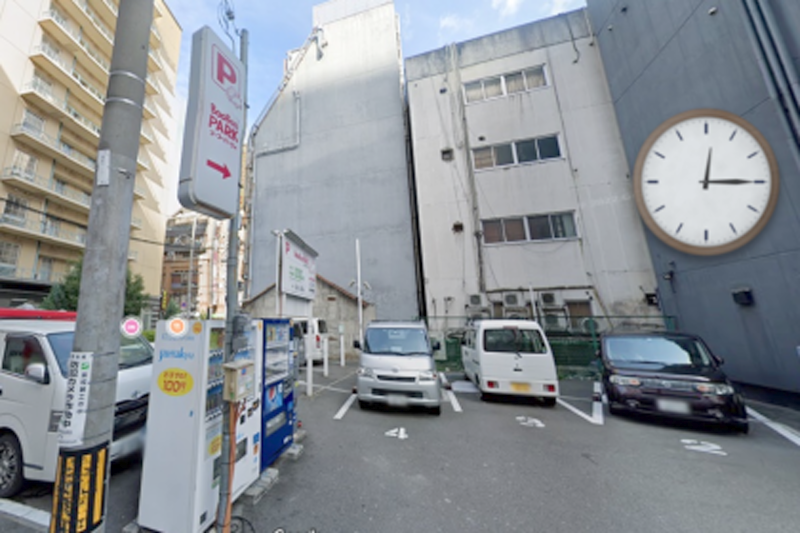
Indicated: 12,15
